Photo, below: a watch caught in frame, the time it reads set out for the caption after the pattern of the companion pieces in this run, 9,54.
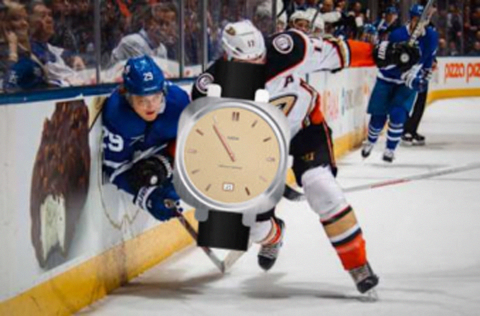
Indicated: 10,54
